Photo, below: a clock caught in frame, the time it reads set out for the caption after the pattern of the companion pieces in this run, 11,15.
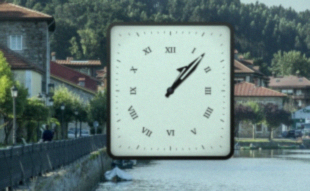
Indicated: 1,07
